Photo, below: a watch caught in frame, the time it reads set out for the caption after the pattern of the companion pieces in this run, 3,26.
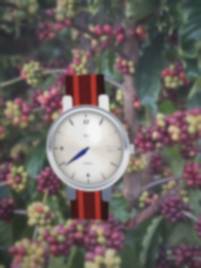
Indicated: 7,39
